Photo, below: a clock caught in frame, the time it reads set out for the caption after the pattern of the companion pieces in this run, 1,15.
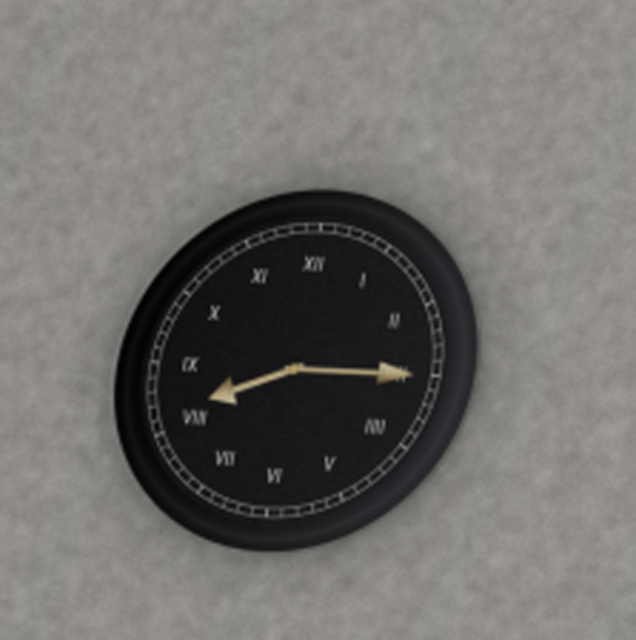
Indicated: 8,15
